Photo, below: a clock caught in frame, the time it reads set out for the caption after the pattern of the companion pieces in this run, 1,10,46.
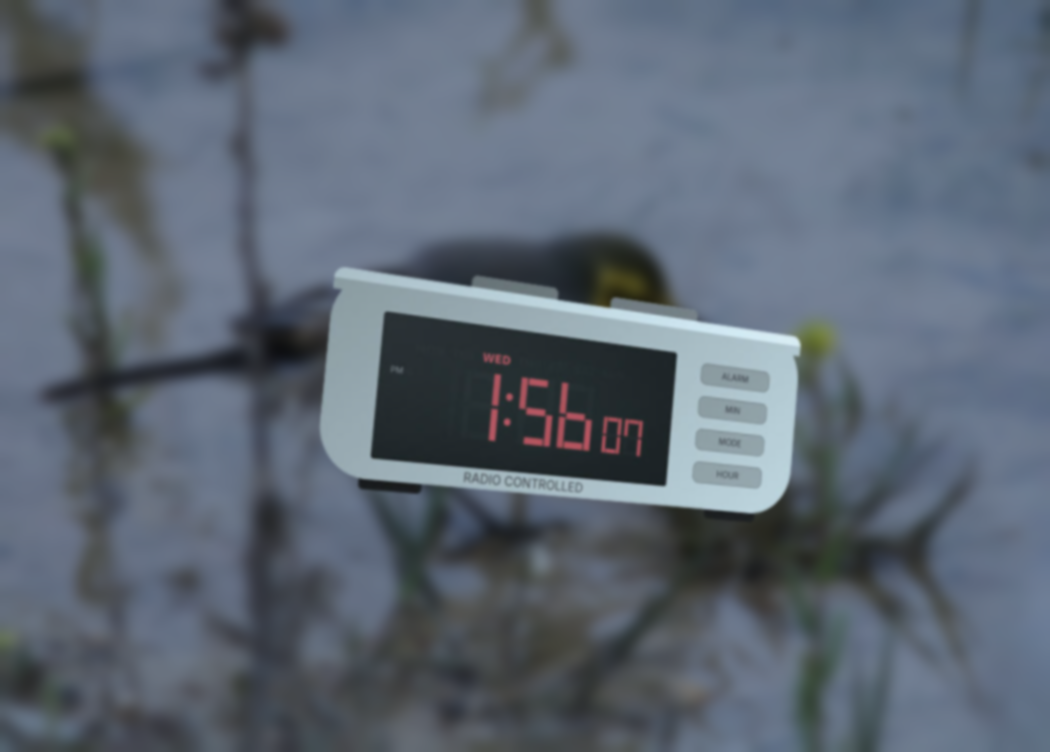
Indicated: 1,56,07
